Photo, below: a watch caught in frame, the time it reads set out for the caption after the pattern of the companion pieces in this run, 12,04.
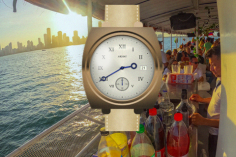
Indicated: 2,40
